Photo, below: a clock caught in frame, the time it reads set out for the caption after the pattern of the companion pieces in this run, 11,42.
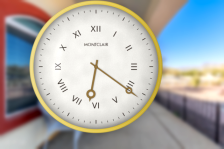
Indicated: 6,21
